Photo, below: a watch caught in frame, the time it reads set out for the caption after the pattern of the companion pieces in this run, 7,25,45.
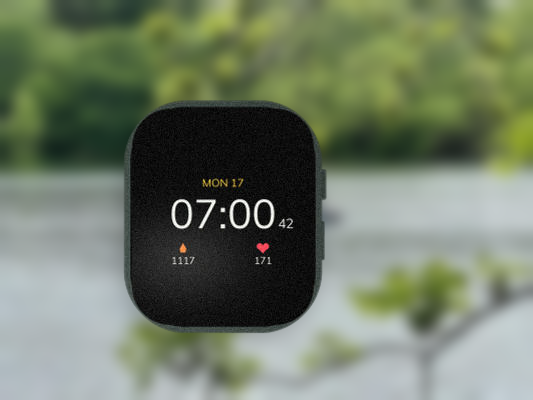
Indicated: 7,00,42
